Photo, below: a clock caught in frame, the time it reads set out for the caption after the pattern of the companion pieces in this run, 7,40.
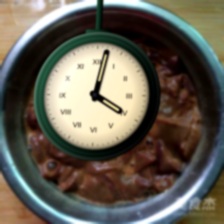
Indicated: 4,02
